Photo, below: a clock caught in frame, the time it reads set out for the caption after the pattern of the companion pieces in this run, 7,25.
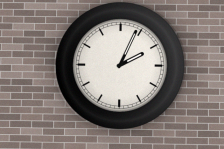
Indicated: 2,04
